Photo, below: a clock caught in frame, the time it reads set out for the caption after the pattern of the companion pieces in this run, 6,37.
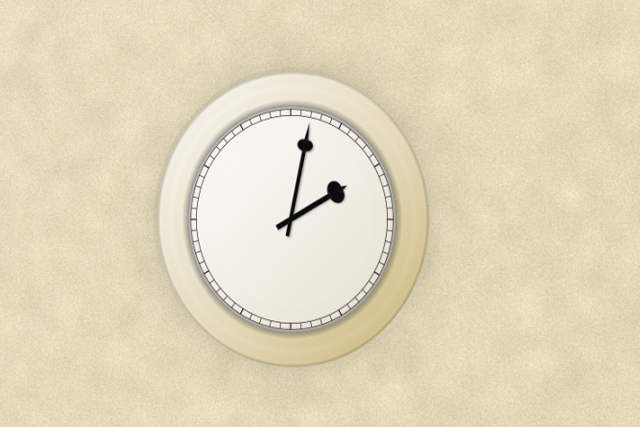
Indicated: 2,02
